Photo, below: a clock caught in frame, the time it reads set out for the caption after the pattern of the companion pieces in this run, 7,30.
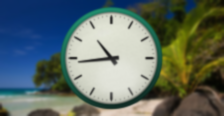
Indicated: 10,44
